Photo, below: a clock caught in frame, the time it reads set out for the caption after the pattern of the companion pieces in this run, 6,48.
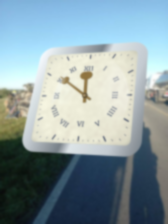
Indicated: 11,51
